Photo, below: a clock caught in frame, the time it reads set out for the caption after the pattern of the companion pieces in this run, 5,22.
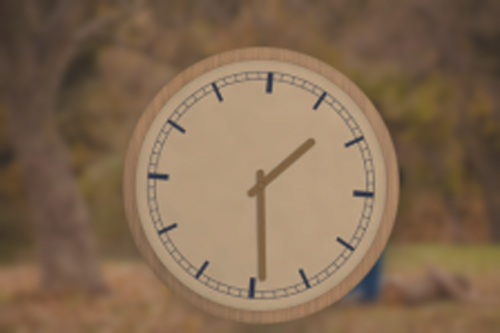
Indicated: 1,29
